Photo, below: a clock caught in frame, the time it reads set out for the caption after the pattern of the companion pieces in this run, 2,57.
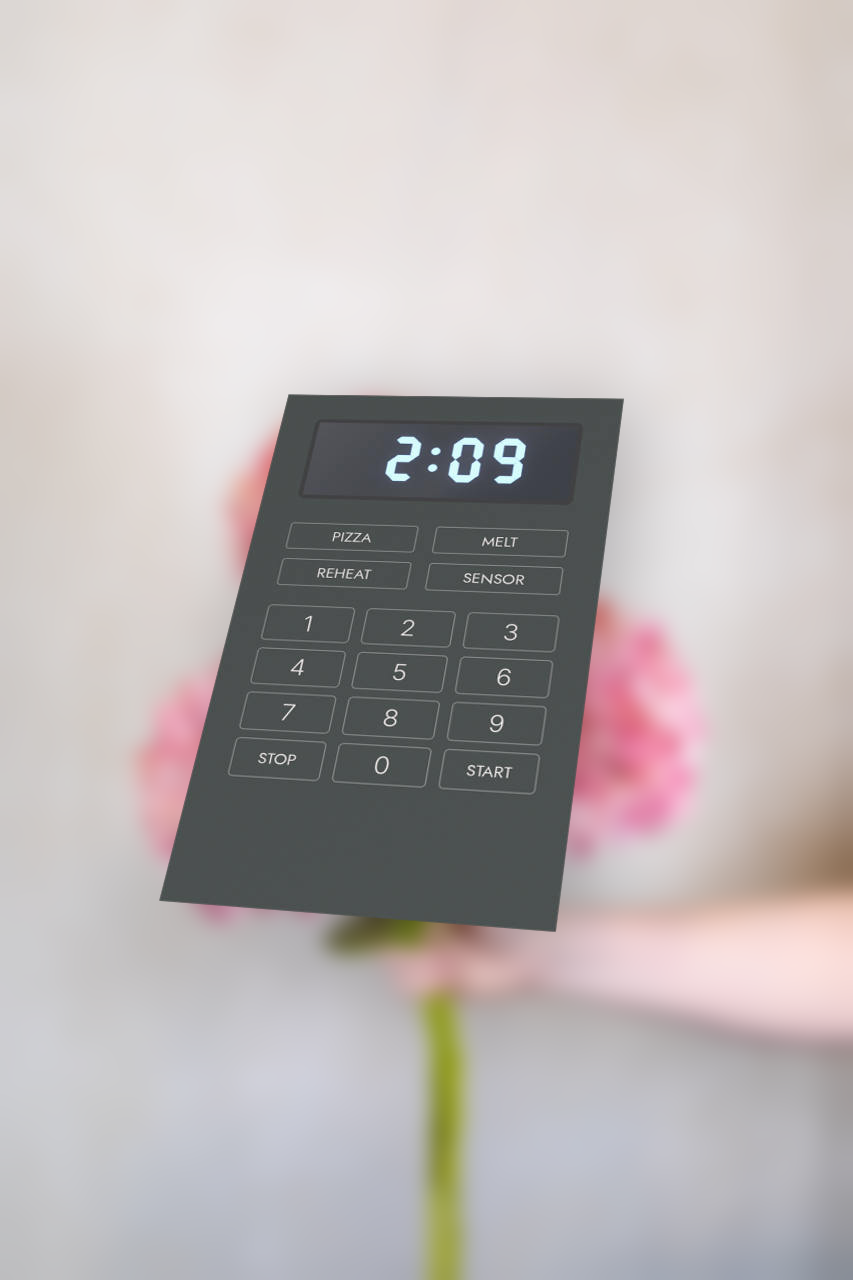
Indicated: 2,09
